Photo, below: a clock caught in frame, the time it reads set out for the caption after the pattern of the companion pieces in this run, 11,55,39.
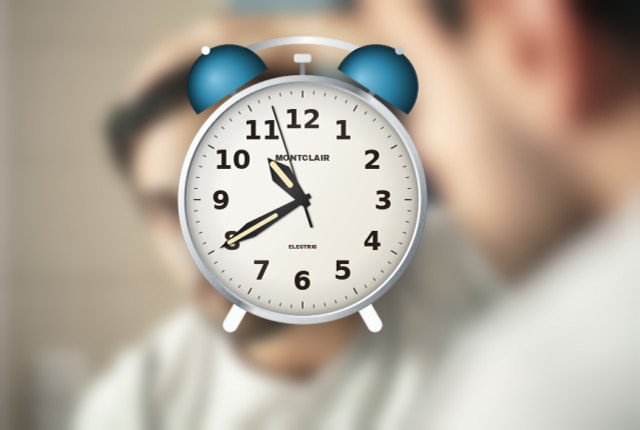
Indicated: 10,39,57
